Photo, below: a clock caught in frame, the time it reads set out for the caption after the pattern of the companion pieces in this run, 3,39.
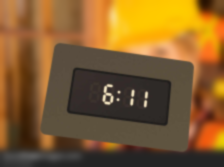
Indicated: 6,11
